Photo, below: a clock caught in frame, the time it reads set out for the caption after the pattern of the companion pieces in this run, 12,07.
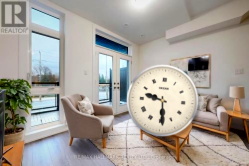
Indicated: 9,29
